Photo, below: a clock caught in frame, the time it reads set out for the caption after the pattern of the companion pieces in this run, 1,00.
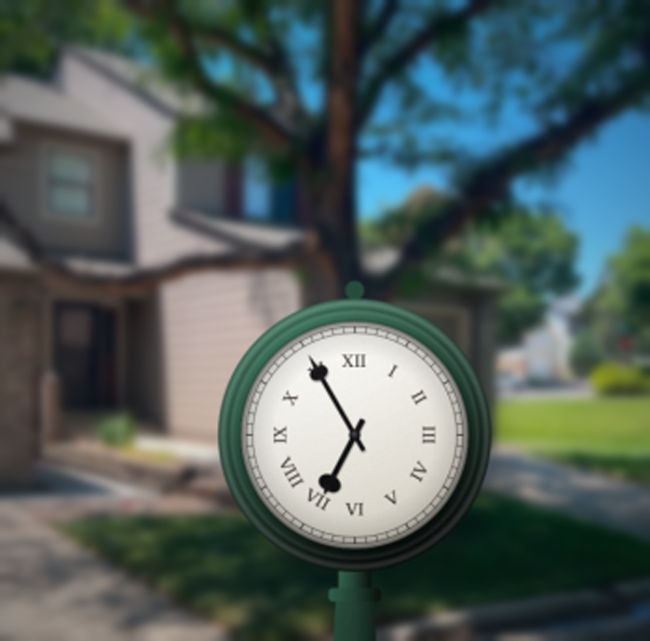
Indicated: 6,55
